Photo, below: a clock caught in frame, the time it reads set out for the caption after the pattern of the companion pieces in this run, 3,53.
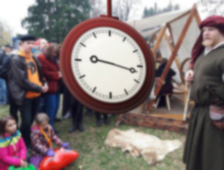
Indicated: 9,17
